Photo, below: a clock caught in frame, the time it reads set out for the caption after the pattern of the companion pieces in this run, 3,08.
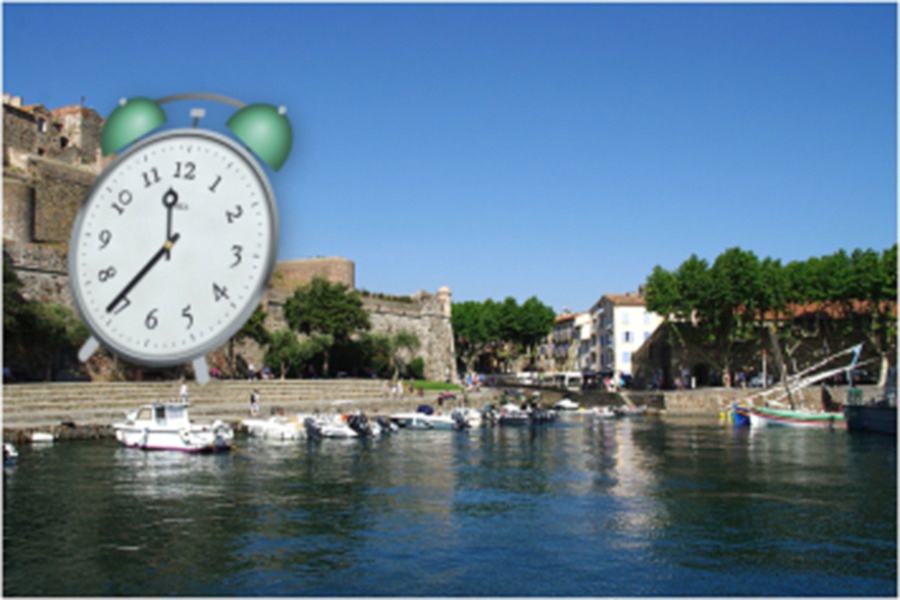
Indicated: 11,36
